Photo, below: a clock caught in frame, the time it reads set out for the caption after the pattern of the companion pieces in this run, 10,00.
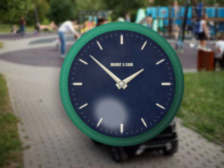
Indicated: 1,52
